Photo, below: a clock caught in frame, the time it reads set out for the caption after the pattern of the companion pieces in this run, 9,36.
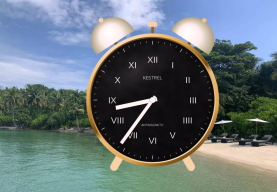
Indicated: 8,36
